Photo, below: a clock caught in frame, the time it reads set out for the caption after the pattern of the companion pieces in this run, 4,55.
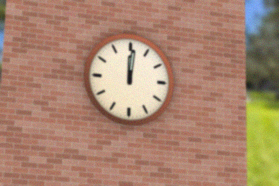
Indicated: 12,01
